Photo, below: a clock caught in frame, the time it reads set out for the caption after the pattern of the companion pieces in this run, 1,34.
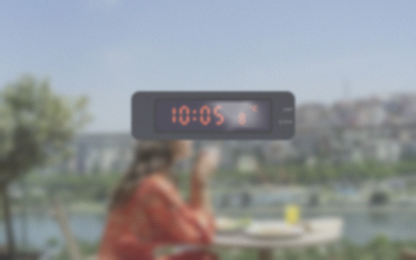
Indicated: 10,05
